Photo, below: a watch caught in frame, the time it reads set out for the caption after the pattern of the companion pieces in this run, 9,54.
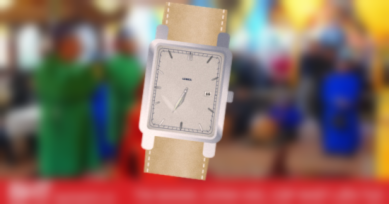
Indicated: 6,34
